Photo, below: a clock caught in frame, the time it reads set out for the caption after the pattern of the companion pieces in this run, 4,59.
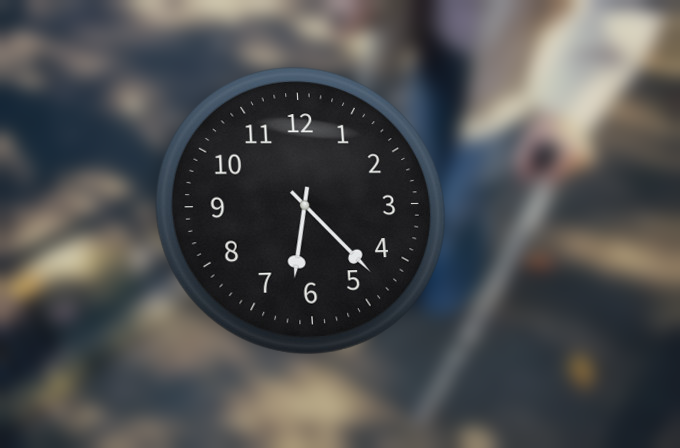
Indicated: 6,23
